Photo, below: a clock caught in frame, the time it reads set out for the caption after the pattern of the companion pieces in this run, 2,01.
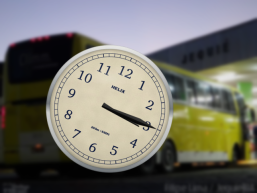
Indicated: 3,15
